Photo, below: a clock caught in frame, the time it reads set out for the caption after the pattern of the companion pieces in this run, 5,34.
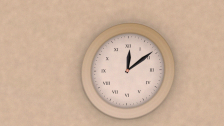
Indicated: 12,09
